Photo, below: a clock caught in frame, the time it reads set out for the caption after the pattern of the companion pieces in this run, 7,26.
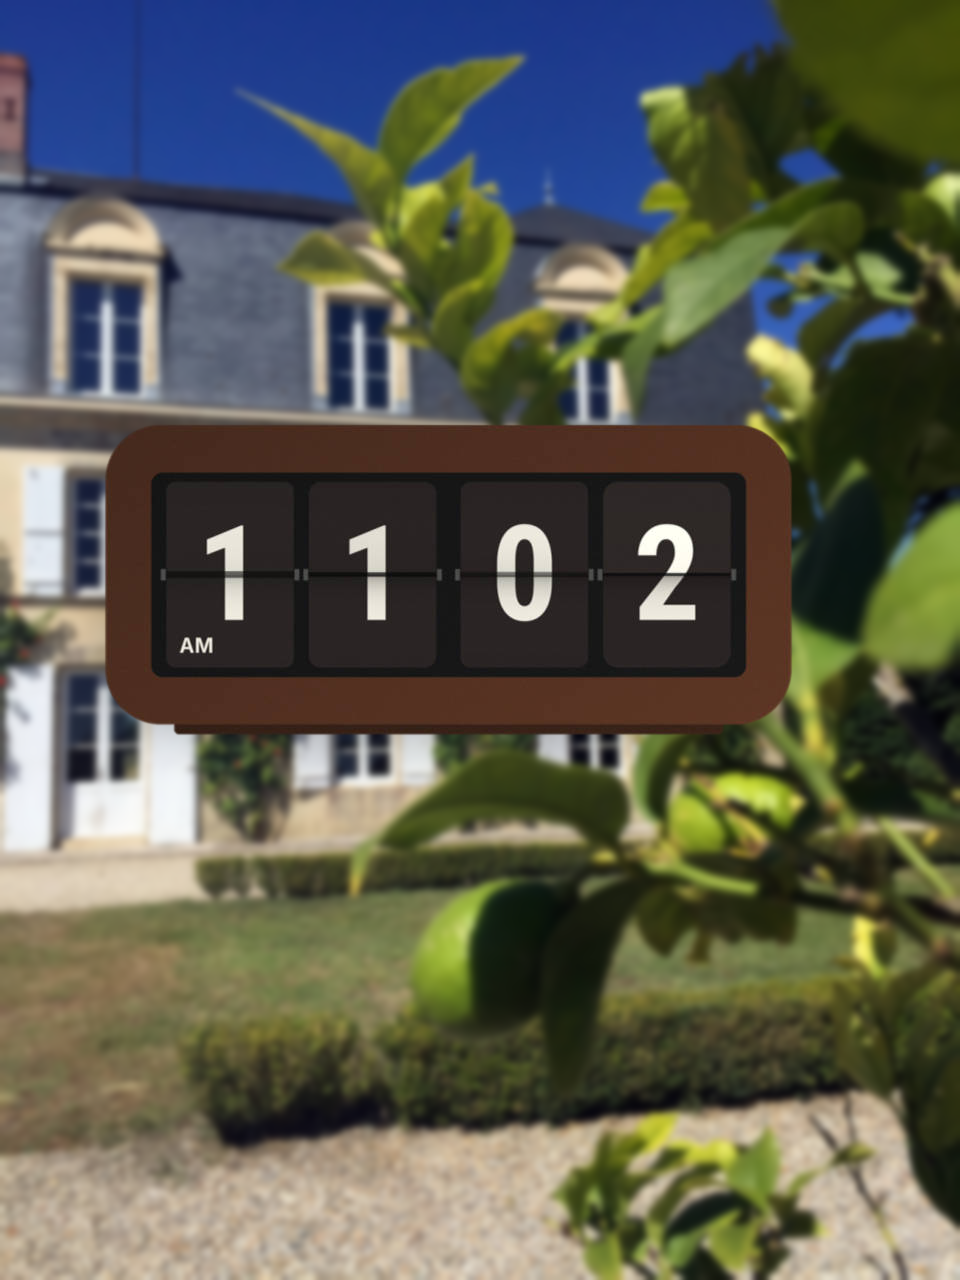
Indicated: 11,02
